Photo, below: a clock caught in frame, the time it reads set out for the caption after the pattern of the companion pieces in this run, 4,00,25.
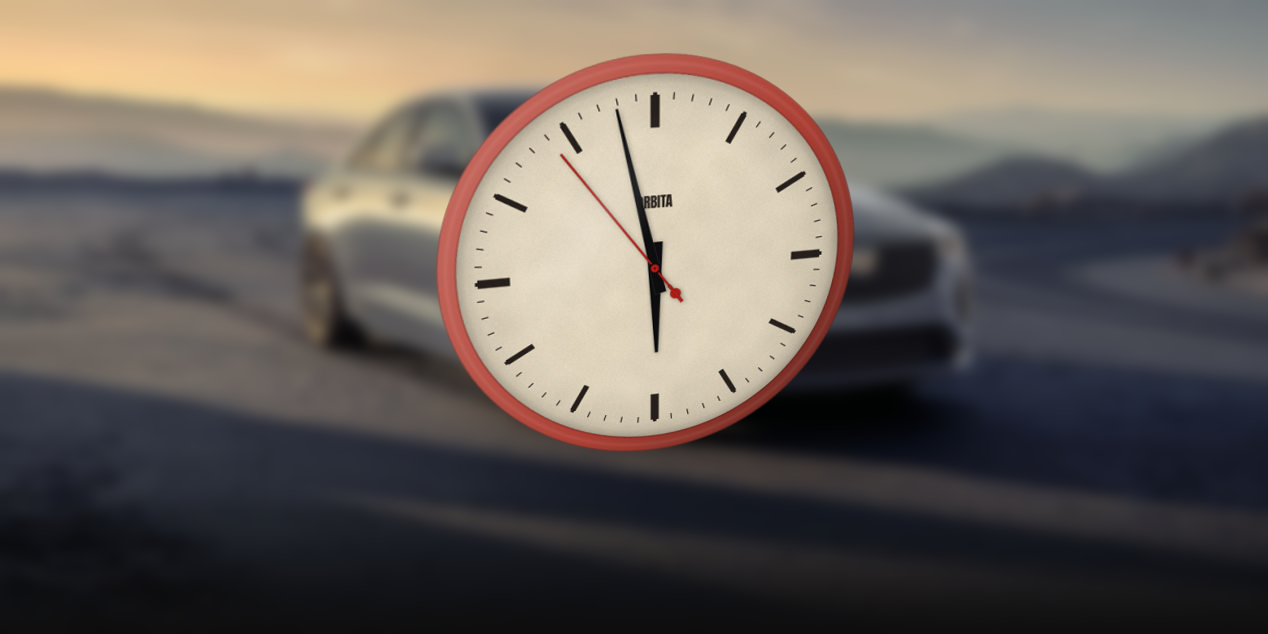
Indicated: 5,57,54
